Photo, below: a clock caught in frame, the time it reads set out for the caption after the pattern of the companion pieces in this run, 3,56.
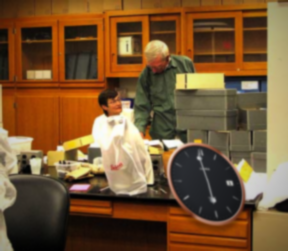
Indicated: 5,59
